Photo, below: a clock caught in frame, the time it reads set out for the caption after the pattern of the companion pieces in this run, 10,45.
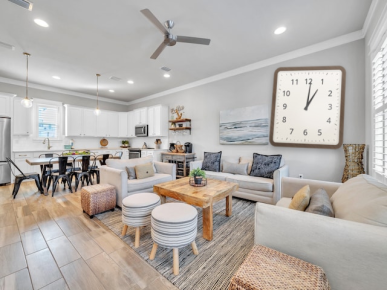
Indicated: 1,01
